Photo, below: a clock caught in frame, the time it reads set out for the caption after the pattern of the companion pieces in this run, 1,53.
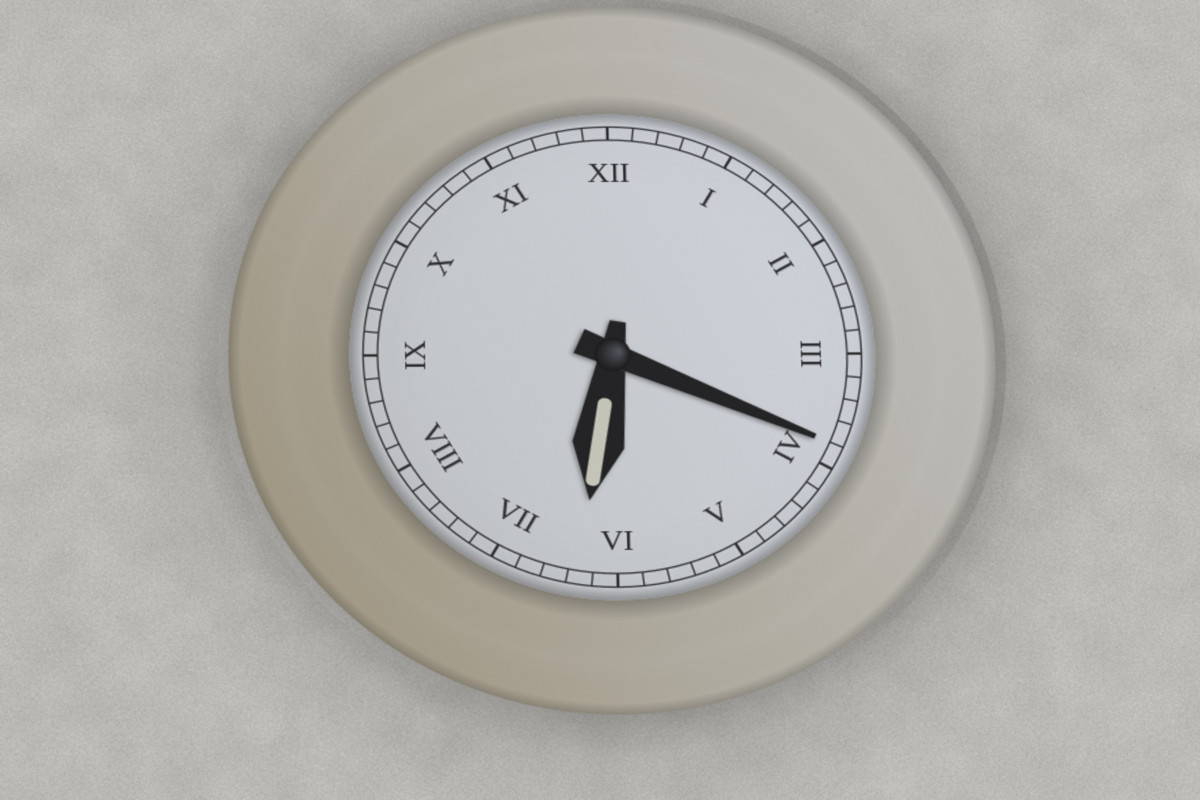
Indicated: 6,19
